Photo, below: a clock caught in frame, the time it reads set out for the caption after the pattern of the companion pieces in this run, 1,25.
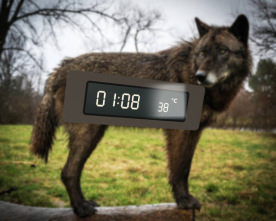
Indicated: 1,08
